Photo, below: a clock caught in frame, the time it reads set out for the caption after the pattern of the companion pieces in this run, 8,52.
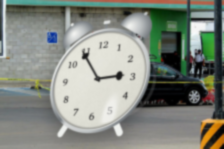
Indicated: 2,54
